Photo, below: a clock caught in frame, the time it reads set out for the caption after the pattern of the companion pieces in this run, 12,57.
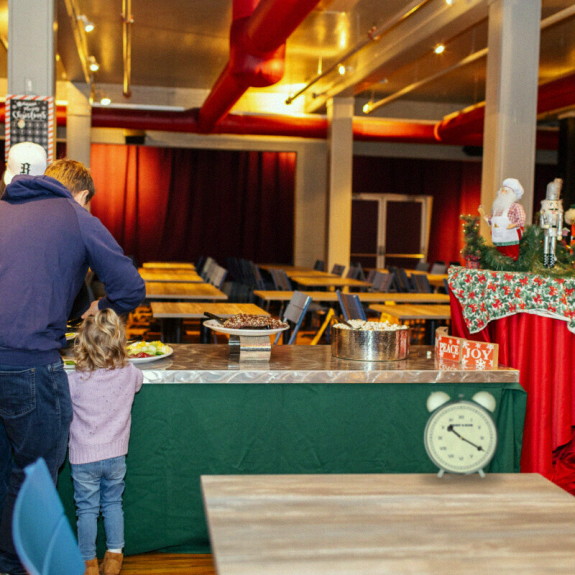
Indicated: 10,20
